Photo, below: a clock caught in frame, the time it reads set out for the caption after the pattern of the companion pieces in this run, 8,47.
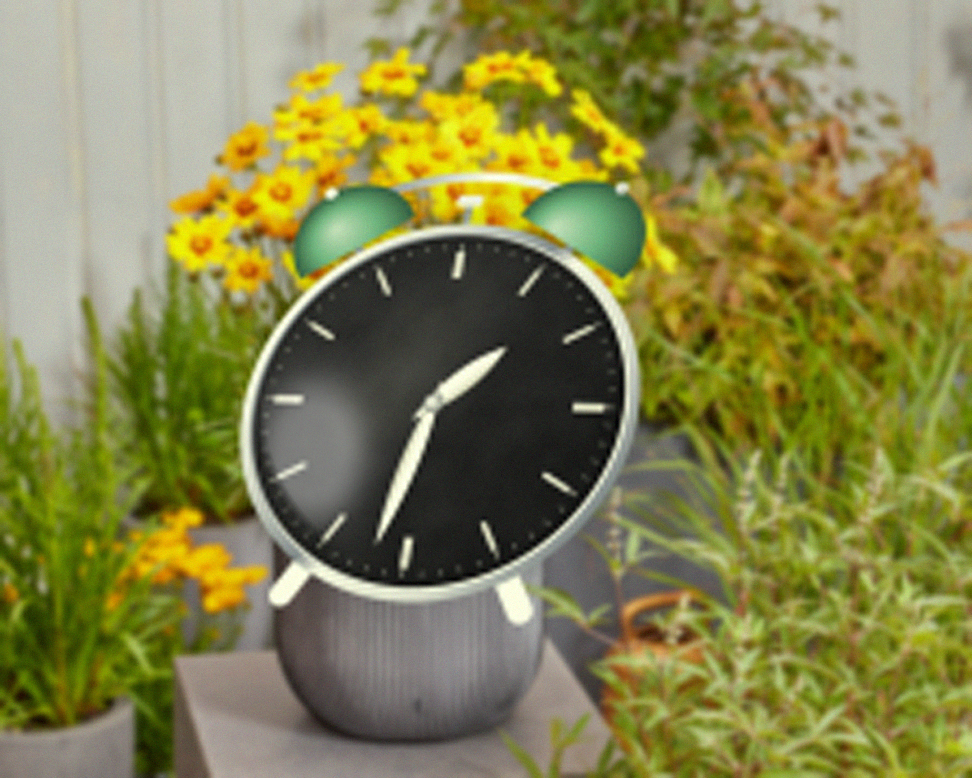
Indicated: 1,32
